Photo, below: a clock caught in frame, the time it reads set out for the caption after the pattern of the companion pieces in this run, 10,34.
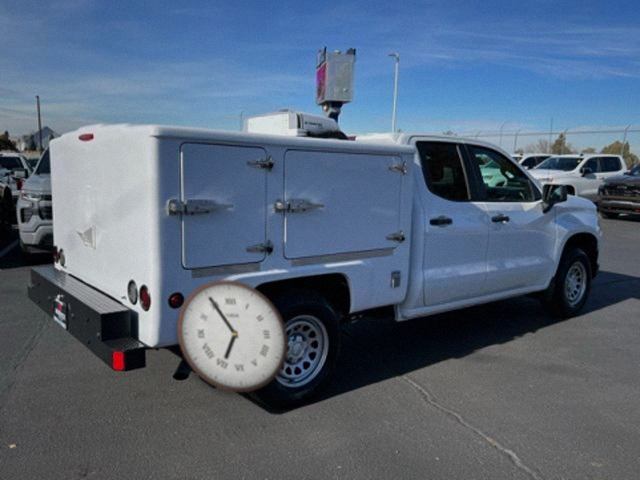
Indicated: 6,55
